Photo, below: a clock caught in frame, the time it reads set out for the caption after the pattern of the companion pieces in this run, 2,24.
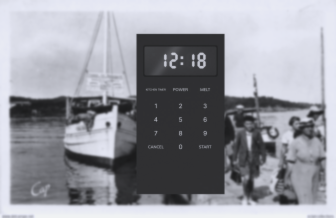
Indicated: 12,18
